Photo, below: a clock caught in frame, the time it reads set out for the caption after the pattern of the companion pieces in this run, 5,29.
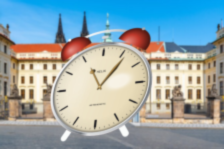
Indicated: 11,06
